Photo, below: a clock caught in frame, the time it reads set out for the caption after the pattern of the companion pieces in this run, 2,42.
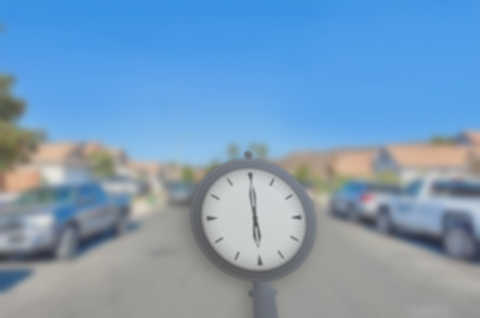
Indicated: 6,00
